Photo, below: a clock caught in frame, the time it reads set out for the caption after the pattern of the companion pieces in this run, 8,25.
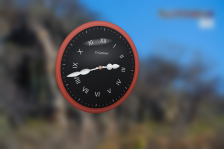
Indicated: 2,42
